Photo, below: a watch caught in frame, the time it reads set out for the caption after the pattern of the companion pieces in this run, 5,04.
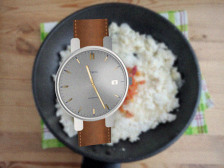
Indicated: 11,26
